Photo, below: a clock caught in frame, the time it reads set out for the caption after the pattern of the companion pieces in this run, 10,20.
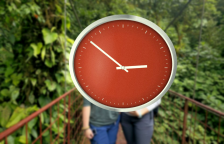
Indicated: 2,52
